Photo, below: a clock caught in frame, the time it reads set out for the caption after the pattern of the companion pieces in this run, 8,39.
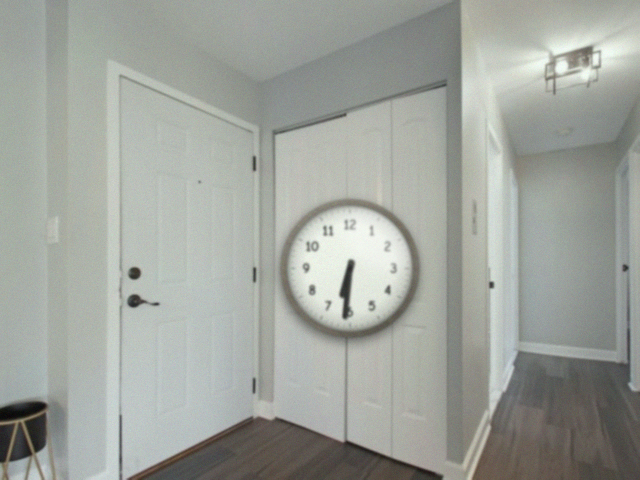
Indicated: 6,31
